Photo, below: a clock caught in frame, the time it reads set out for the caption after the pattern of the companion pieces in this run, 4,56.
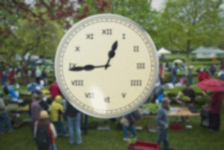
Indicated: 12,44
